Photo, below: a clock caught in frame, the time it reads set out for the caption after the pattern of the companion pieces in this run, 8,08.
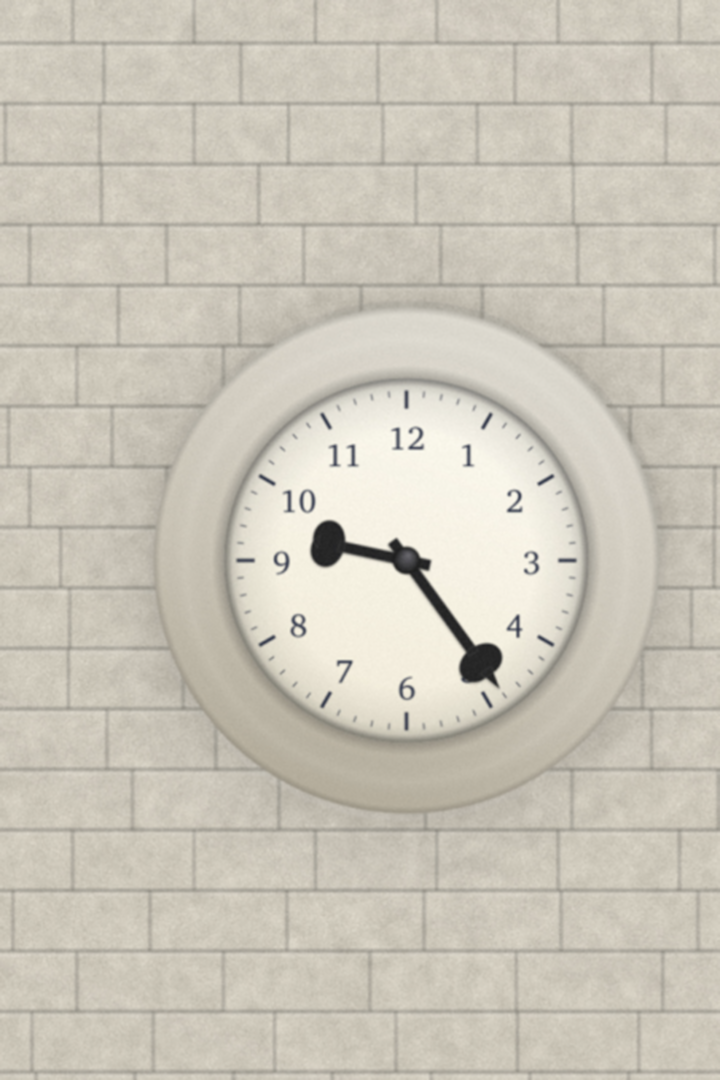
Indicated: 9,24
